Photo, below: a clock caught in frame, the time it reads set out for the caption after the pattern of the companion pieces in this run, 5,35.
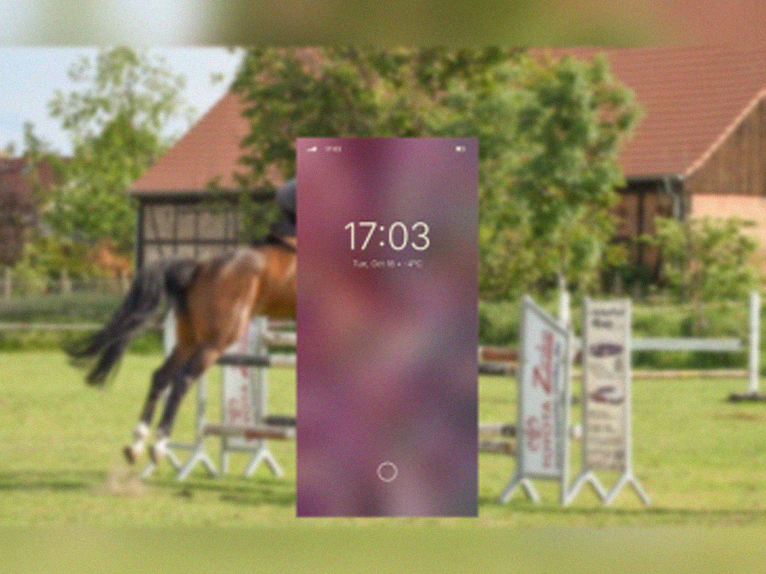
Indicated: 17,03
